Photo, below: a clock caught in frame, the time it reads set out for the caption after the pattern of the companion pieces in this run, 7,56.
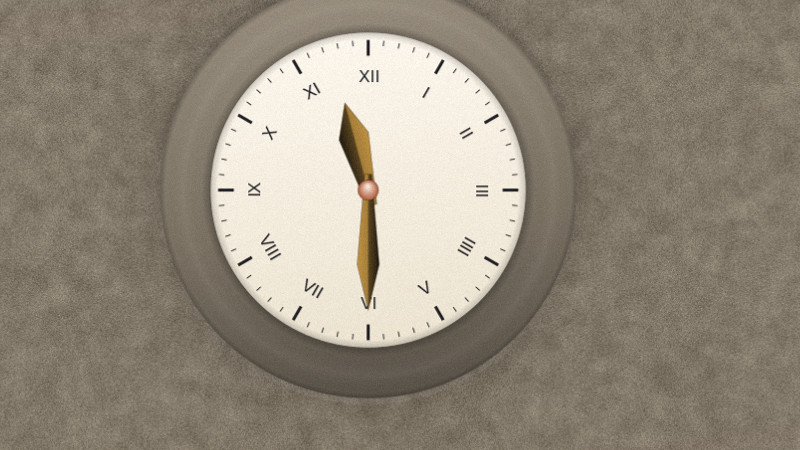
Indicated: 11,30
